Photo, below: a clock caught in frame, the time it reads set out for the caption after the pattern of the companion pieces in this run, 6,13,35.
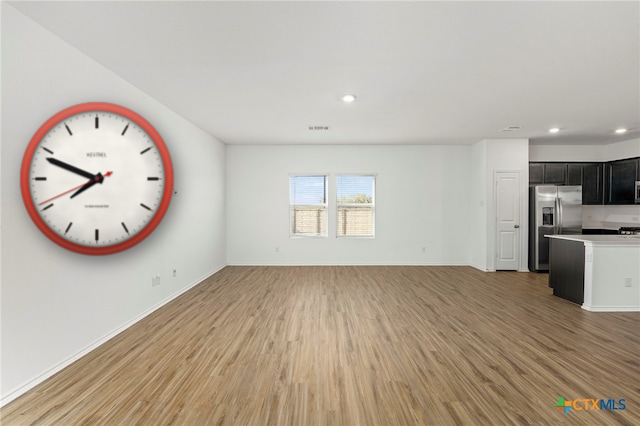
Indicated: 7,48,41
